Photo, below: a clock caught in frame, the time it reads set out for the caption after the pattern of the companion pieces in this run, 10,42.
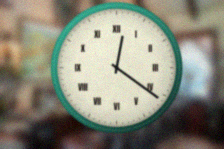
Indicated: 12,21
